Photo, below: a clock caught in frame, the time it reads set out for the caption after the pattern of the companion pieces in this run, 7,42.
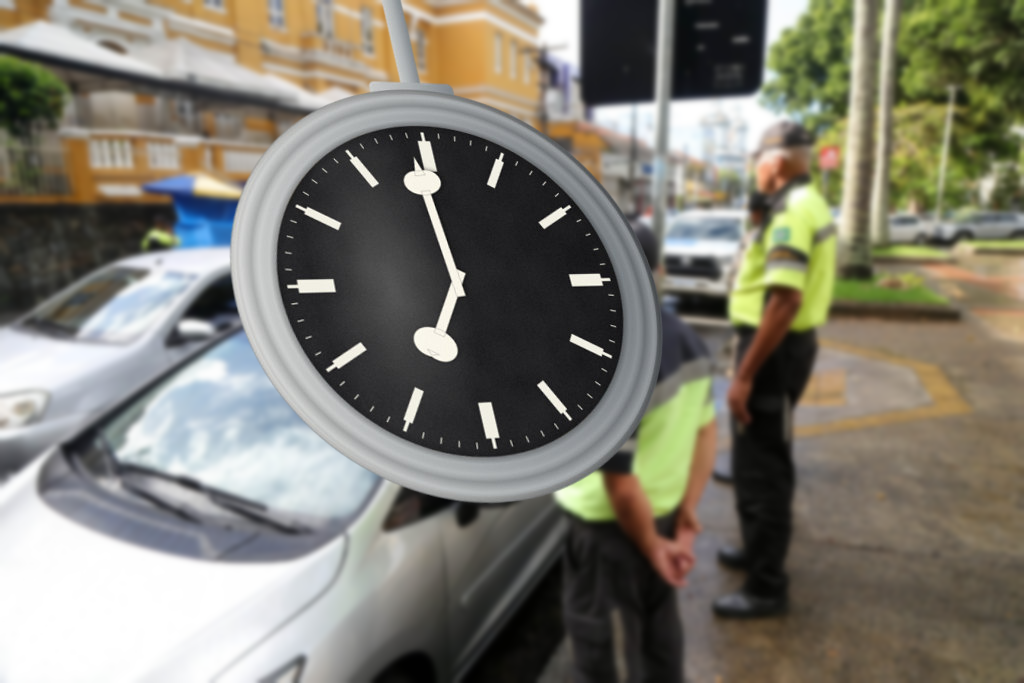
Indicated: 6,59
